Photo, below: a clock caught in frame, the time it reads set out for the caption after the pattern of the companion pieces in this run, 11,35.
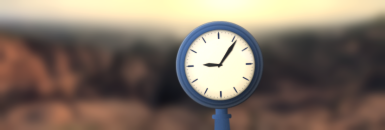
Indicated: 9,06
